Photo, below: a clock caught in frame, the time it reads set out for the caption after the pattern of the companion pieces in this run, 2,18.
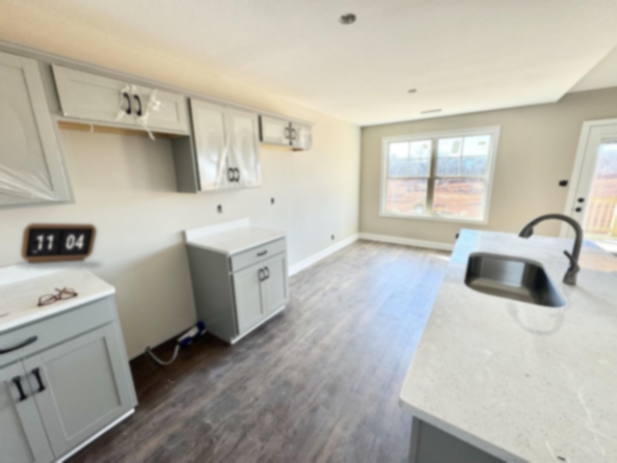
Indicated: 11,04
